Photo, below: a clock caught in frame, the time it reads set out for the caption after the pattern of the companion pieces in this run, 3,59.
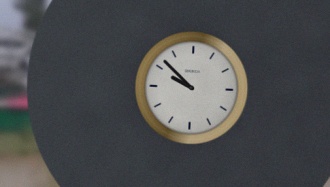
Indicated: 9,52
